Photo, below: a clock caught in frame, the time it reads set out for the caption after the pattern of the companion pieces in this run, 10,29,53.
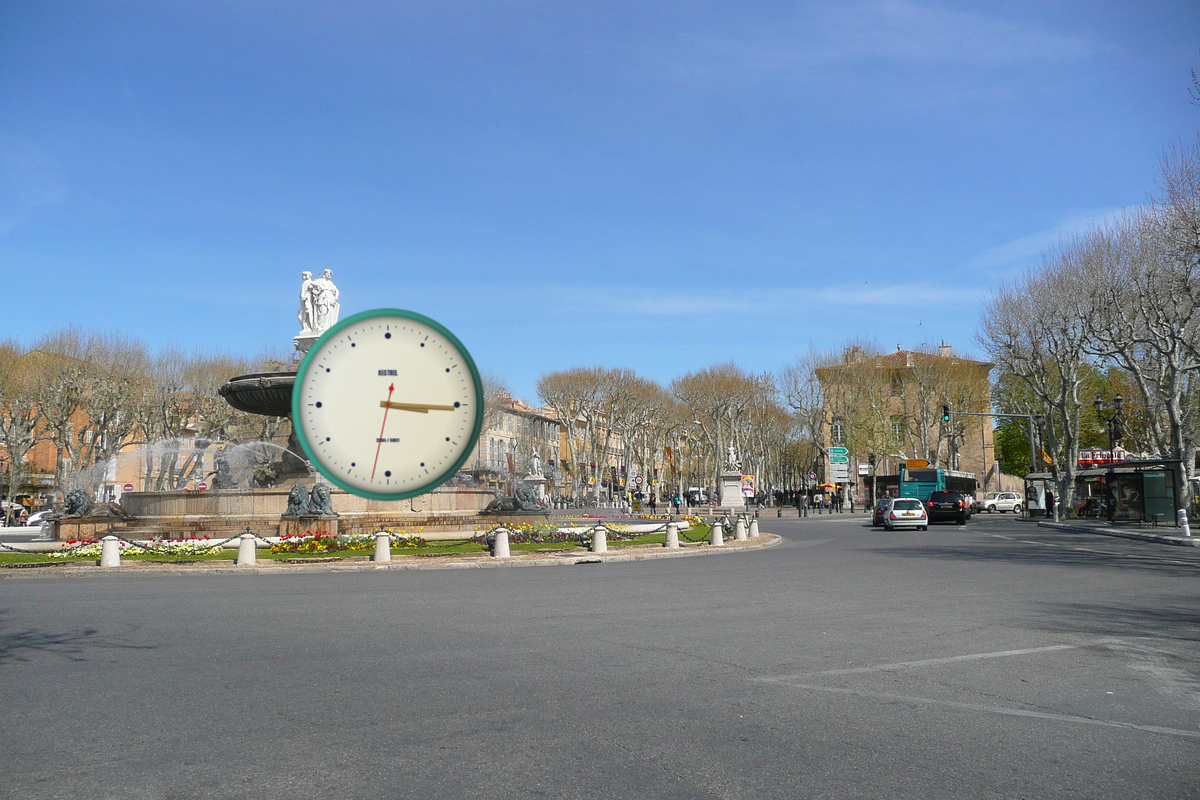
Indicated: 3,15,32
